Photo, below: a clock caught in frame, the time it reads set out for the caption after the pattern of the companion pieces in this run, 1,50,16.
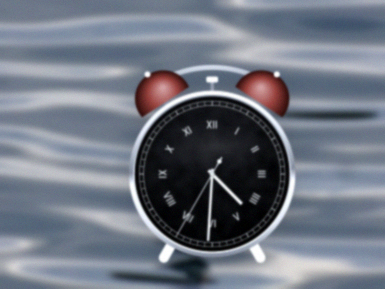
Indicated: 4,30,35
